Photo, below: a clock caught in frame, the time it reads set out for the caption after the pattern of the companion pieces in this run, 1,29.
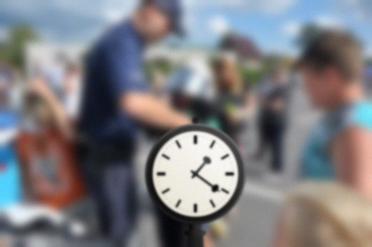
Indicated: 1,21
